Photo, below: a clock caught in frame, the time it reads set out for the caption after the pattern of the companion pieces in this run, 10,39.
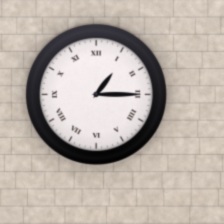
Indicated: 1,15
